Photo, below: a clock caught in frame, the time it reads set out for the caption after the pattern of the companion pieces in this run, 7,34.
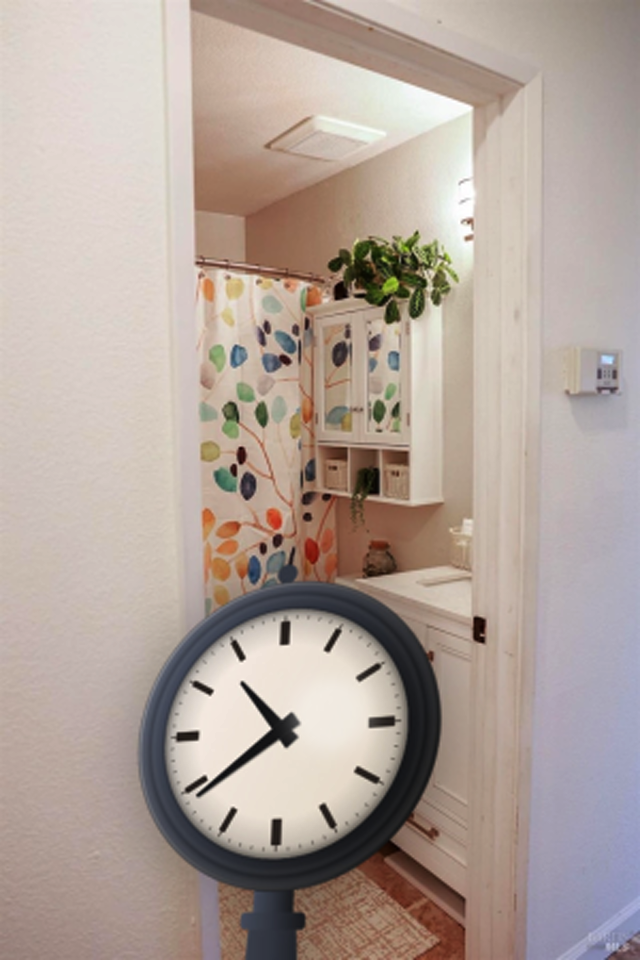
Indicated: 10,39
